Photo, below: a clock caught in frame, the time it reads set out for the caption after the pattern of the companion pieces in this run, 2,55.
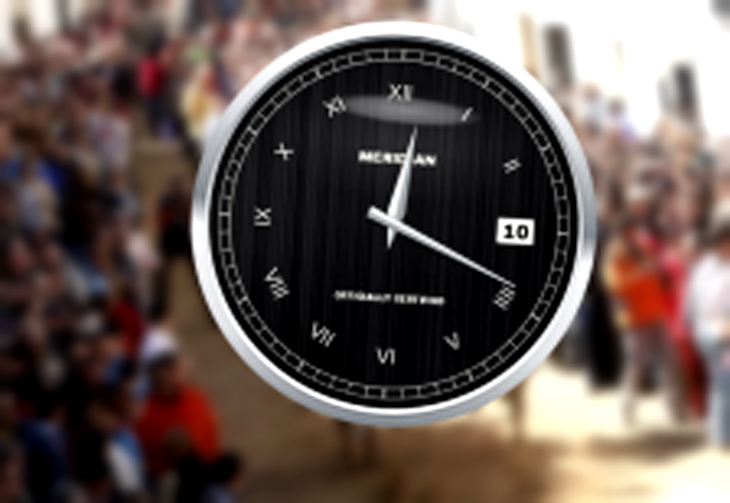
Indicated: 12,19
